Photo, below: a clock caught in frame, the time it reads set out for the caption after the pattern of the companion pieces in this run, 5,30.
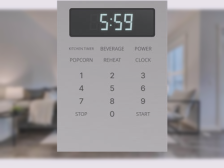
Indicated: 5,59
